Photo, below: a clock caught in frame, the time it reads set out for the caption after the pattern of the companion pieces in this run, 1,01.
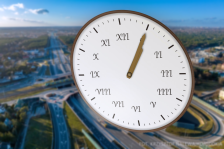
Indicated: 1,05
